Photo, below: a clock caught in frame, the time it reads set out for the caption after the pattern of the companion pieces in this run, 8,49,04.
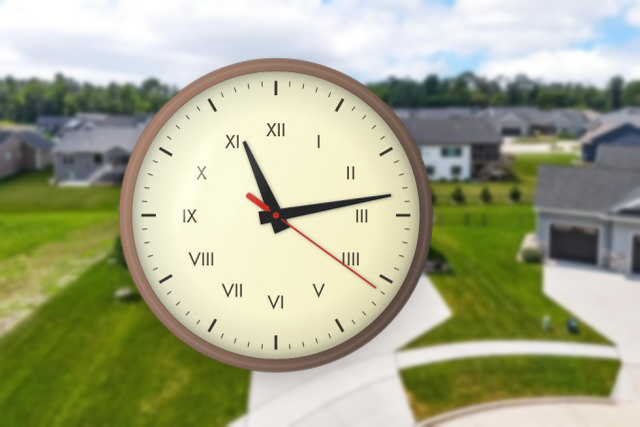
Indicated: 11,13,21
